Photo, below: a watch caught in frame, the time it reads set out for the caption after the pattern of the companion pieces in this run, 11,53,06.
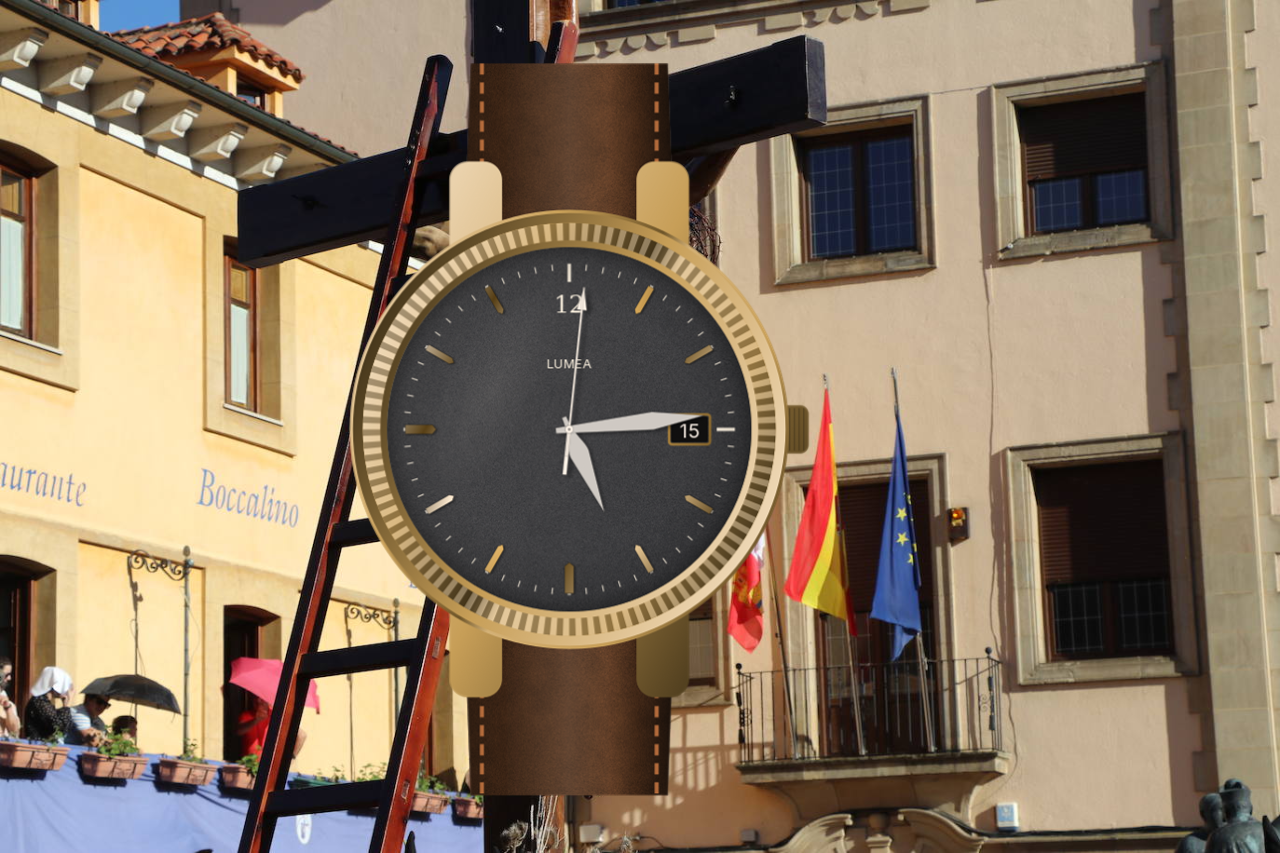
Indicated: 5,14,01
